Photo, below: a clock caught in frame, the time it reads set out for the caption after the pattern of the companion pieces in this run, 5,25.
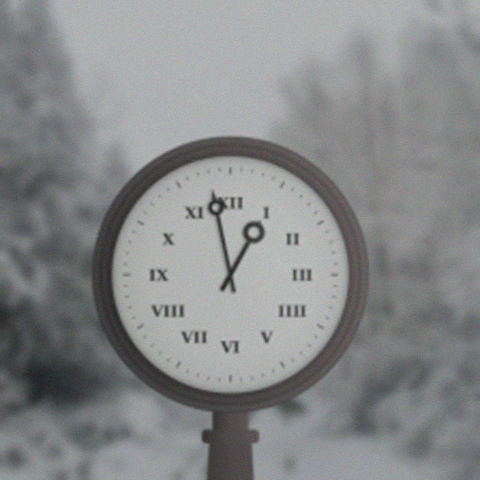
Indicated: 12,58
